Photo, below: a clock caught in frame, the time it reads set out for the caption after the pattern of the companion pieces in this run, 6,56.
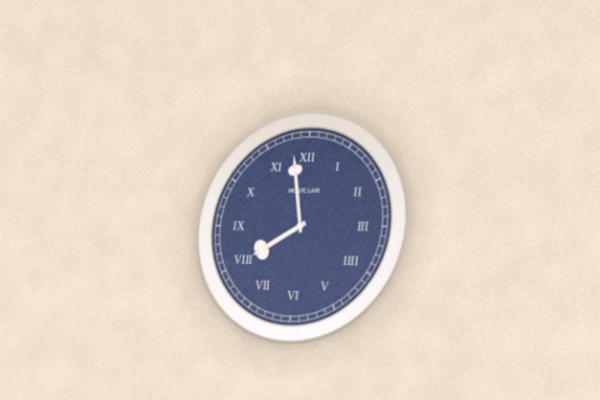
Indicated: 7,58
